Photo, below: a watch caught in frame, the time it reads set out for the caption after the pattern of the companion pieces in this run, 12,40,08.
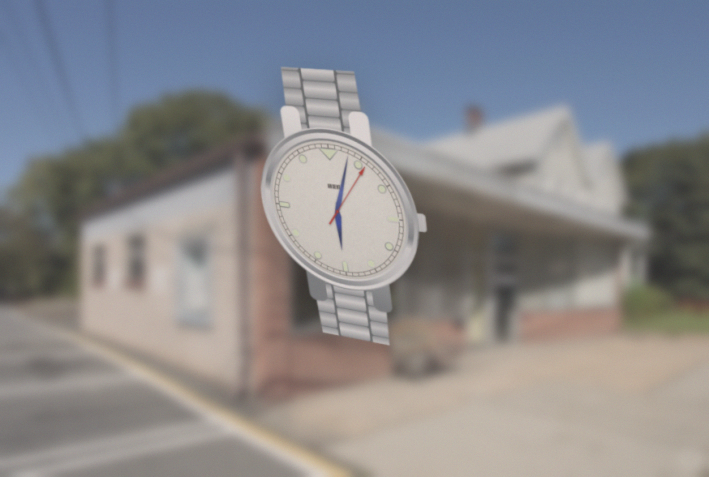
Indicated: 6,03,06
